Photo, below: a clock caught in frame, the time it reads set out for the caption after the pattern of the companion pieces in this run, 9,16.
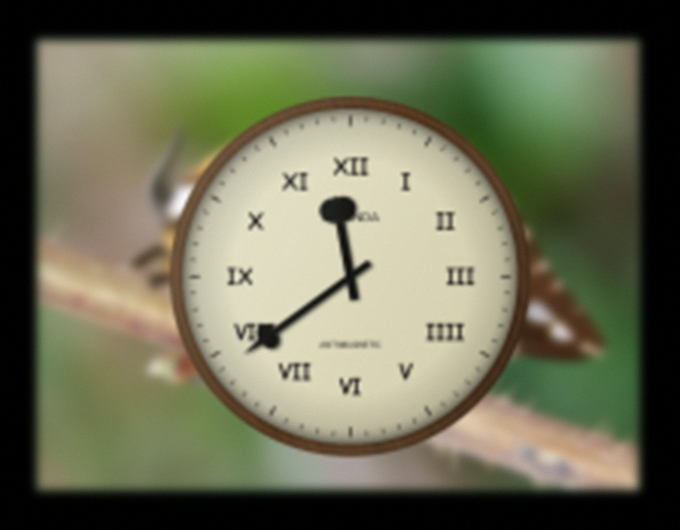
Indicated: 11,39
